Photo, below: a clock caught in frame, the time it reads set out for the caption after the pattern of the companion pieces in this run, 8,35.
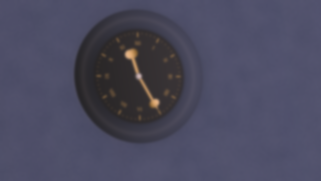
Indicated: 11,25
